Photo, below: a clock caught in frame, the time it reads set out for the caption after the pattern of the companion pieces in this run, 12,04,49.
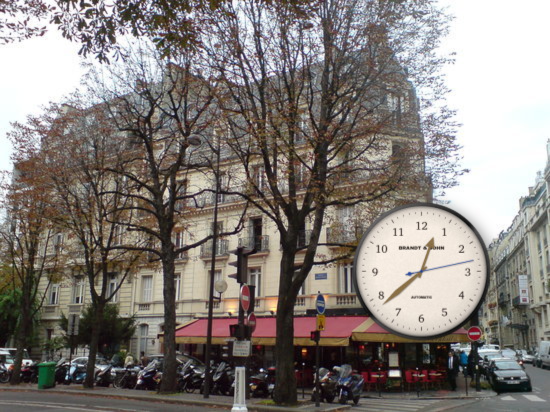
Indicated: 12,38,13
